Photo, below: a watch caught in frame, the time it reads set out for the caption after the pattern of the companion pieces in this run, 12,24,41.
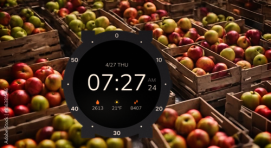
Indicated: 7,27,24
